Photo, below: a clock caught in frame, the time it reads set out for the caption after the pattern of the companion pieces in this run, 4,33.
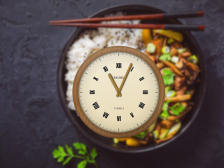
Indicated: 11,04
